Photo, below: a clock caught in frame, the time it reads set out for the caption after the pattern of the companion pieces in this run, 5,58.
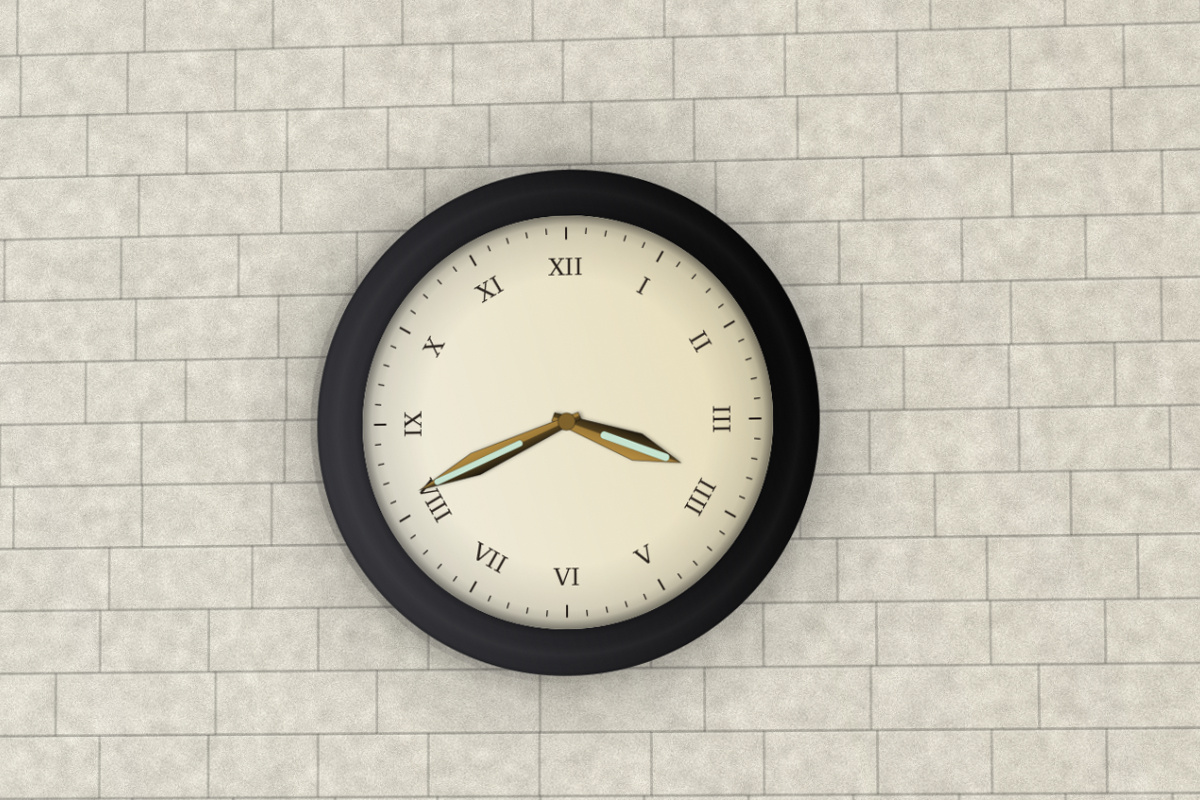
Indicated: 3,41
